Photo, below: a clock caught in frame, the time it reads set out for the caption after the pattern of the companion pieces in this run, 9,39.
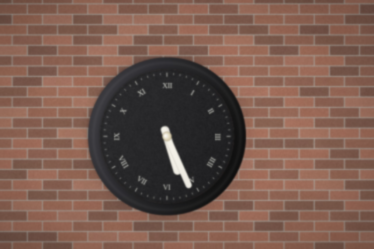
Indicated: 5,26
